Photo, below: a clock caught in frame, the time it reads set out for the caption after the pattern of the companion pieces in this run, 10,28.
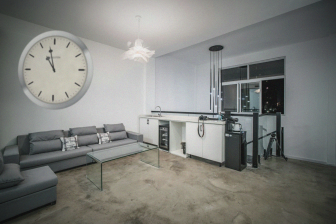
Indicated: 10,58
